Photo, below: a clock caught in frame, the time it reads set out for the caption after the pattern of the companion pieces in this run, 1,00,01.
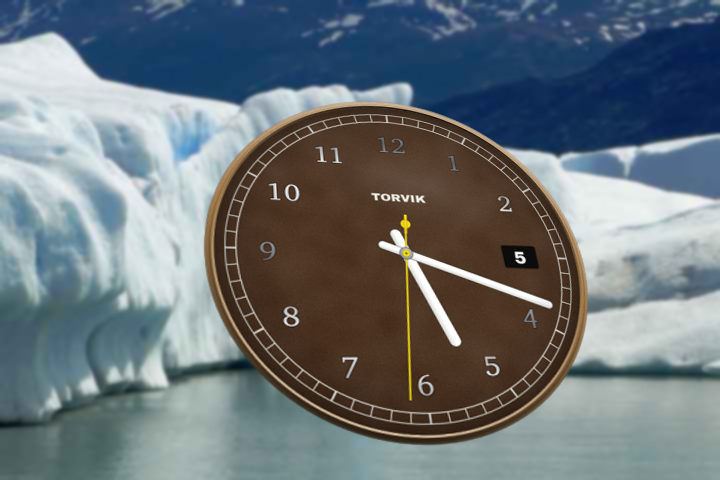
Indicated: 5,18,31
